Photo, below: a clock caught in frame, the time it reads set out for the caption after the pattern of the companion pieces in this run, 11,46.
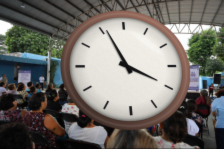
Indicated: 3,56
